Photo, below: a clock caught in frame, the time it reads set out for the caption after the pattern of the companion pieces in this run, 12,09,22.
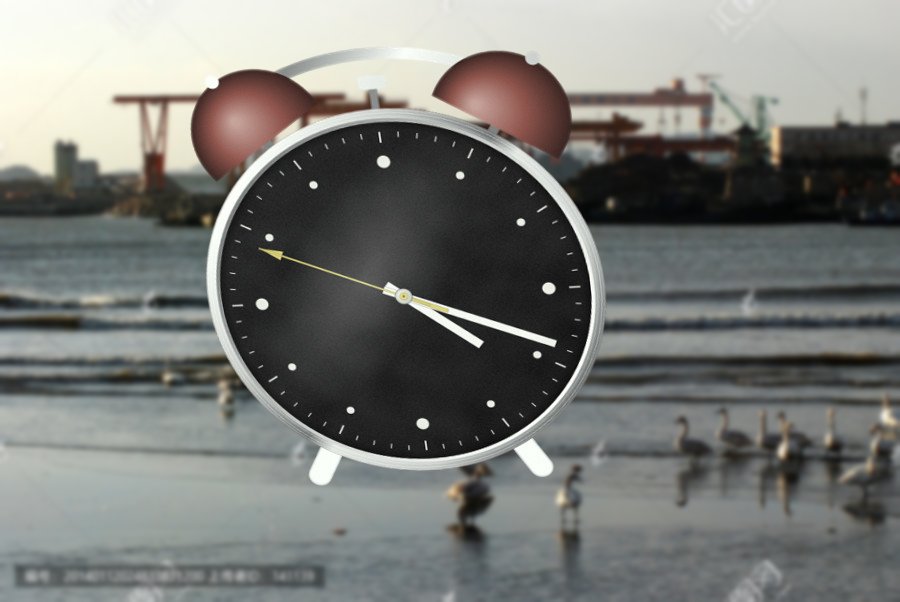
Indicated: 4,18,49
